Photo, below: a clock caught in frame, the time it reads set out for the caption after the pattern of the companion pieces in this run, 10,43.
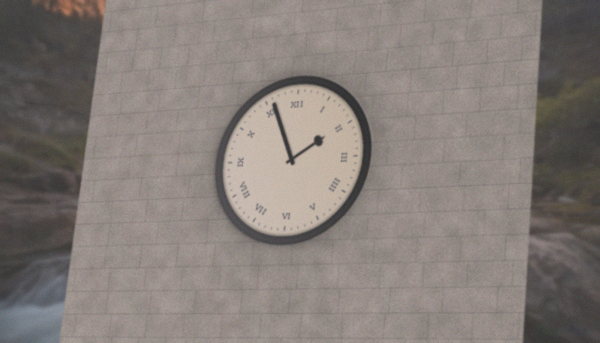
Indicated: 1,56
